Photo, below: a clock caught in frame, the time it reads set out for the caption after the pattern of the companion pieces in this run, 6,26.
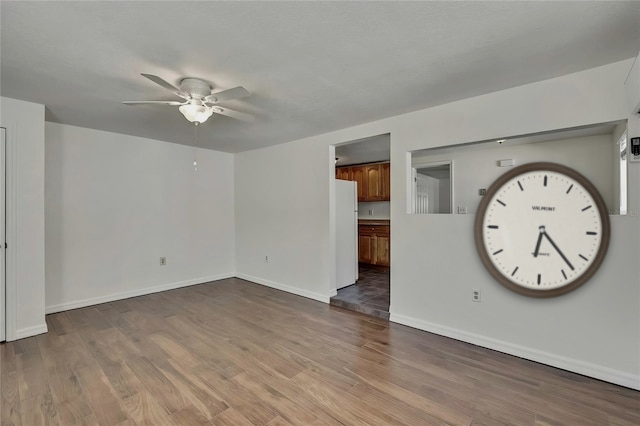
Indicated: 6,23
